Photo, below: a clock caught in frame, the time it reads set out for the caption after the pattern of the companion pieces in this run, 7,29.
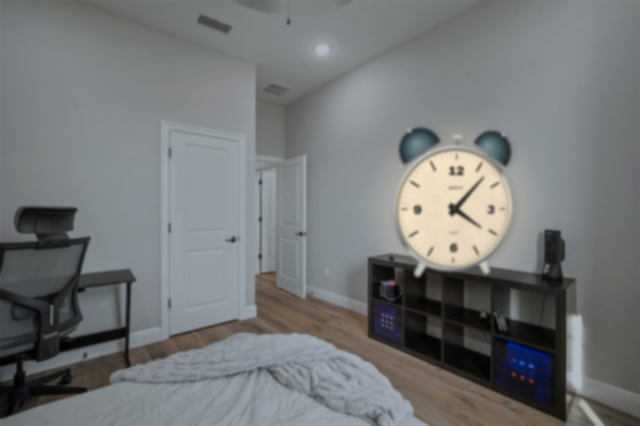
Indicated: 4,07
